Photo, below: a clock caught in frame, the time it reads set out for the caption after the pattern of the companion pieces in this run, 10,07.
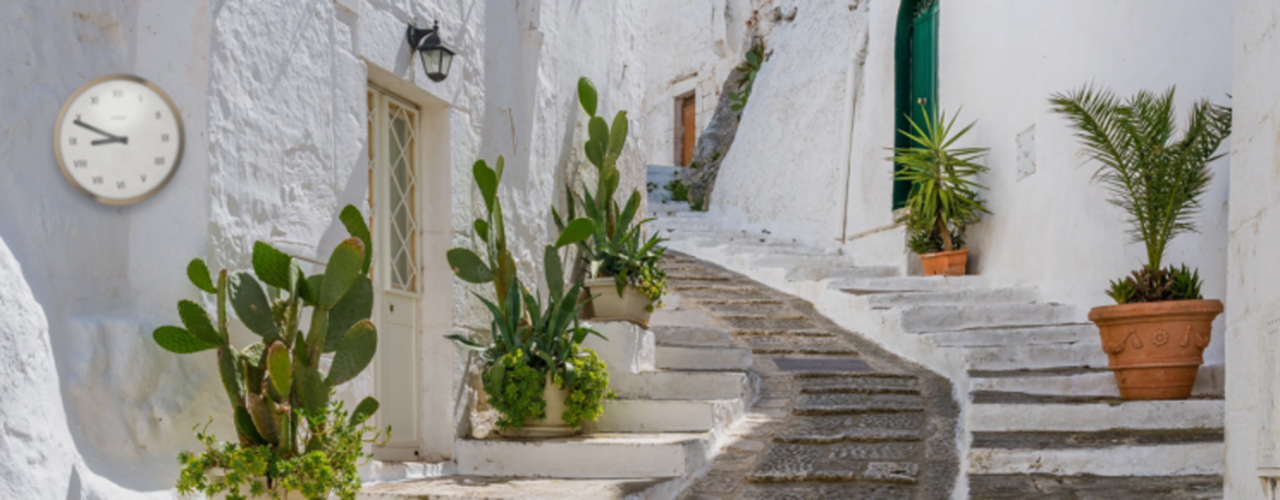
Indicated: 8,49
